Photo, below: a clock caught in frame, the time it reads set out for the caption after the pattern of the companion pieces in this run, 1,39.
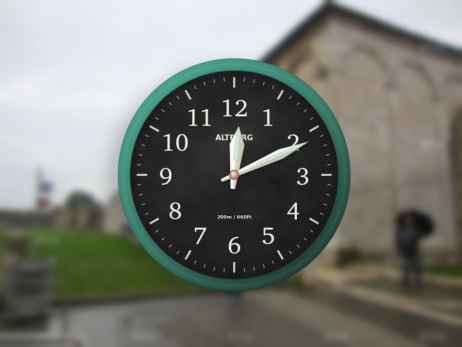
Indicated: 12,11
